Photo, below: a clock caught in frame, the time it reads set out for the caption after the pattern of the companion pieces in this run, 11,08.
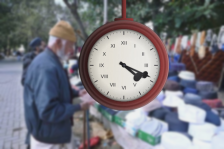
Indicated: 4,19
